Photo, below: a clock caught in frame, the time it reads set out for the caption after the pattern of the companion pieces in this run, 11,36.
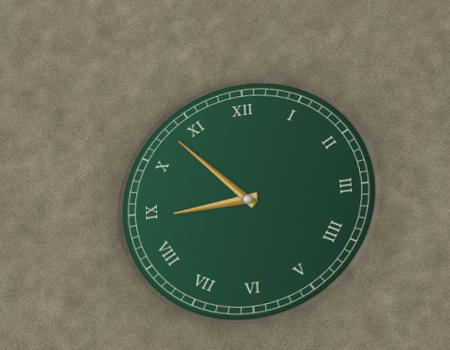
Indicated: 8,53
